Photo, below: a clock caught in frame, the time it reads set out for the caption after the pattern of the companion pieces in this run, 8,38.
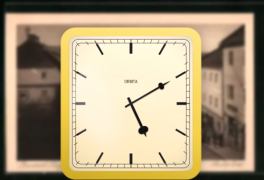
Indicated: 5,10
